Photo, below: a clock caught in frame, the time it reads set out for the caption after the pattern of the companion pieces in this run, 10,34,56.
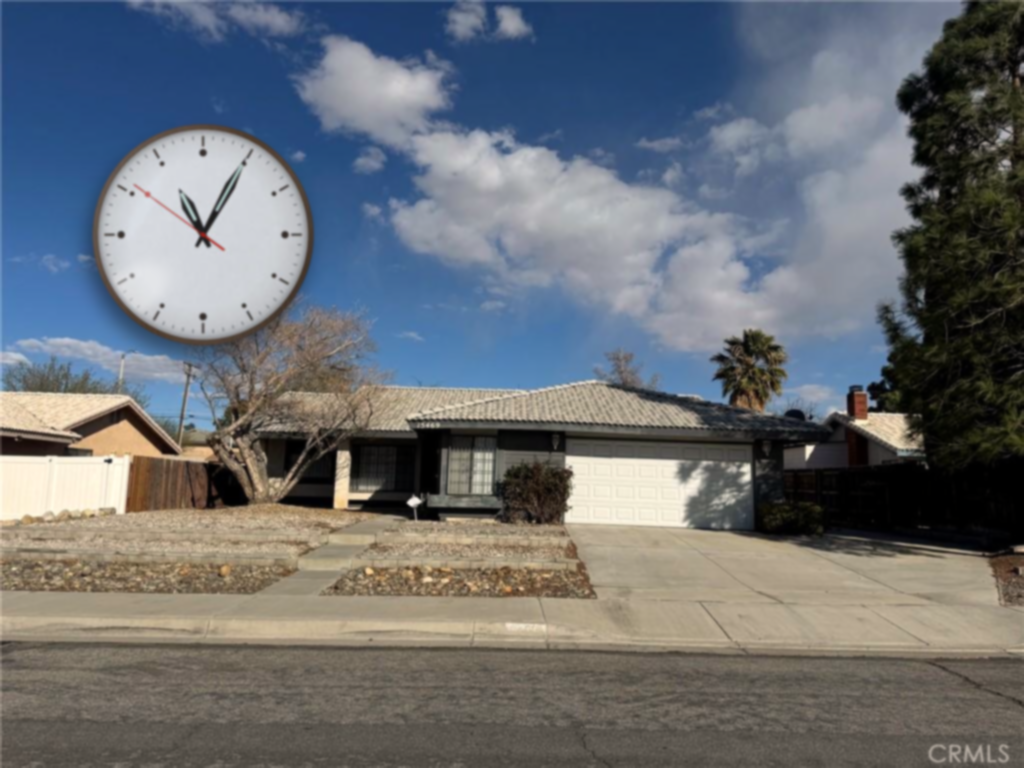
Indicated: 11,04,51
